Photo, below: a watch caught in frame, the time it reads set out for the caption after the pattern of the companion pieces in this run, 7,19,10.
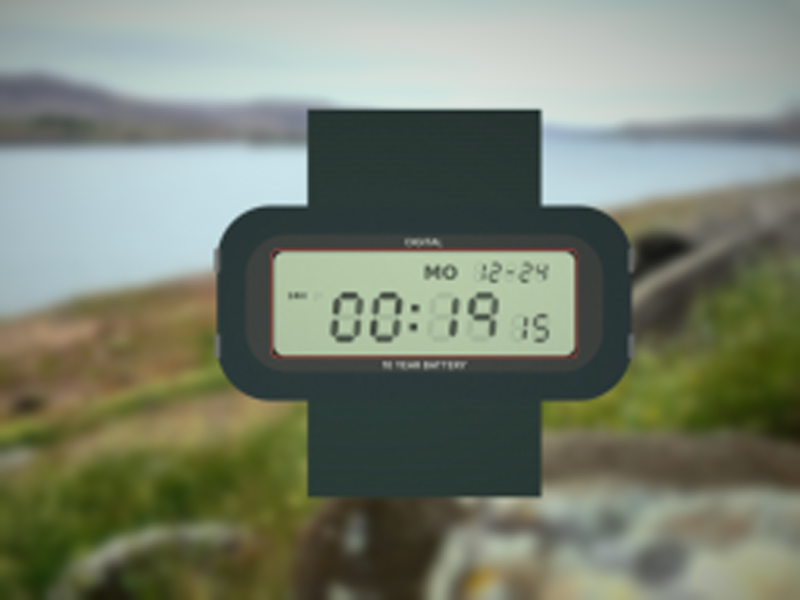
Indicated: 0,19,15
